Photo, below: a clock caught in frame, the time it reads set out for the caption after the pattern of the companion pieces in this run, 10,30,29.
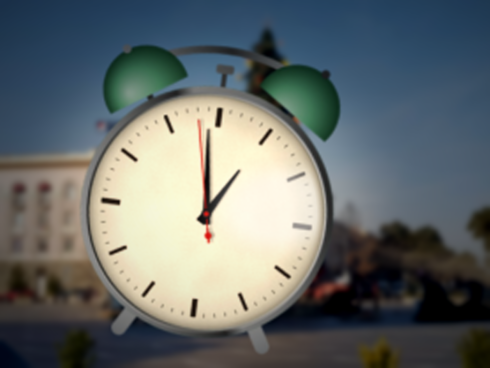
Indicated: 12,58,58
